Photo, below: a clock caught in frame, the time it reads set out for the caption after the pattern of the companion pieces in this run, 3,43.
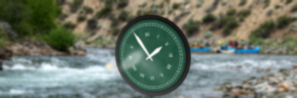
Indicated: 1,55
